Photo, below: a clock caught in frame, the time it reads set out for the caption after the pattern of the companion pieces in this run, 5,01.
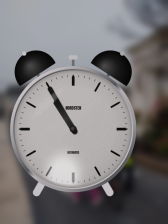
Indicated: 10,55
